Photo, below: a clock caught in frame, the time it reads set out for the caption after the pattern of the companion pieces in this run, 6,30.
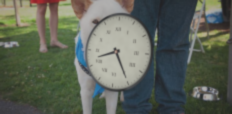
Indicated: 8,25
